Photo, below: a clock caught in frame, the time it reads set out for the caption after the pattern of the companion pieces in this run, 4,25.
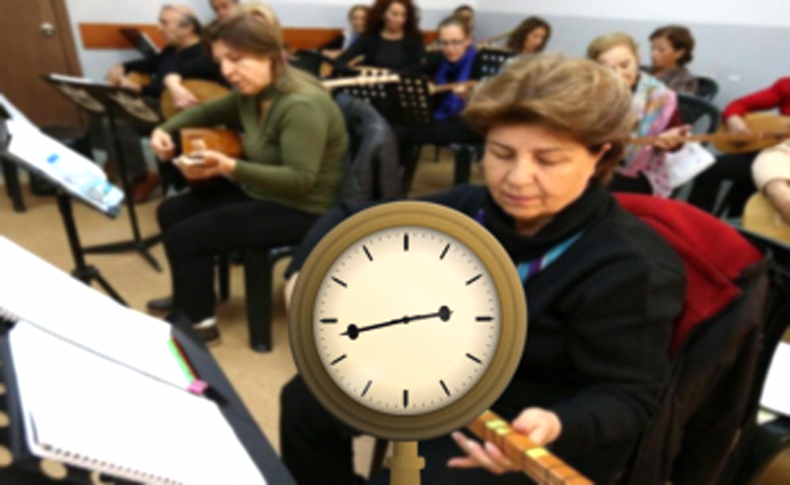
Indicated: 2,43
